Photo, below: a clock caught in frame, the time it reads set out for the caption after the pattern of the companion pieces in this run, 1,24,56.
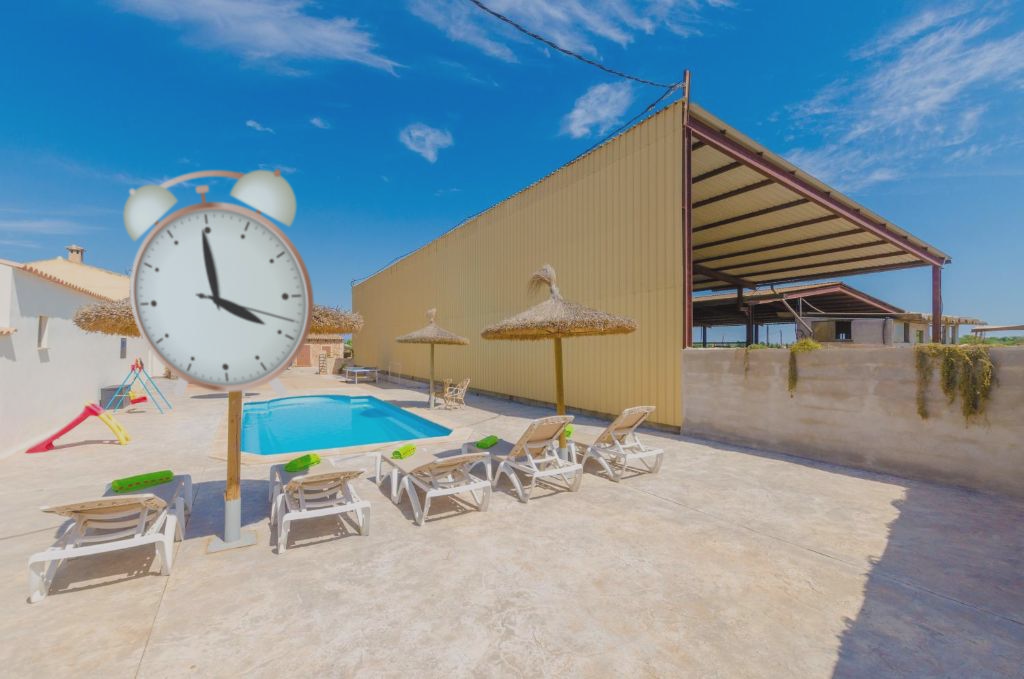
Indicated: 3,59,18
